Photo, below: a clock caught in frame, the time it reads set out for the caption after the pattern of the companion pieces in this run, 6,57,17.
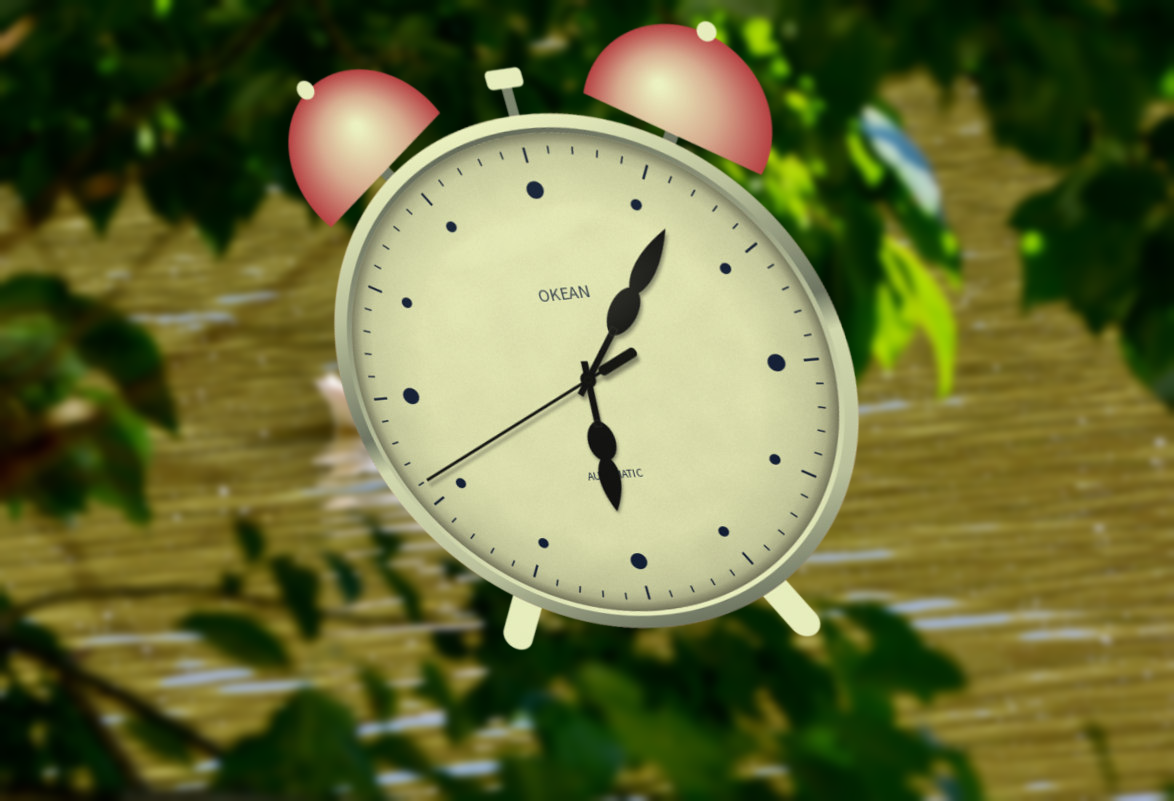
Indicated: 6,06,41
